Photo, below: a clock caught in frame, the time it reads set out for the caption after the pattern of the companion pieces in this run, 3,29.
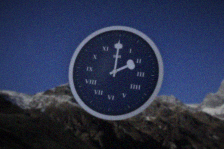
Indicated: 2,00
